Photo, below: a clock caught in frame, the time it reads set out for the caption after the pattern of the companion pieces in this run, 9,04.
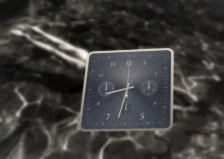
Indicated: 8,32
